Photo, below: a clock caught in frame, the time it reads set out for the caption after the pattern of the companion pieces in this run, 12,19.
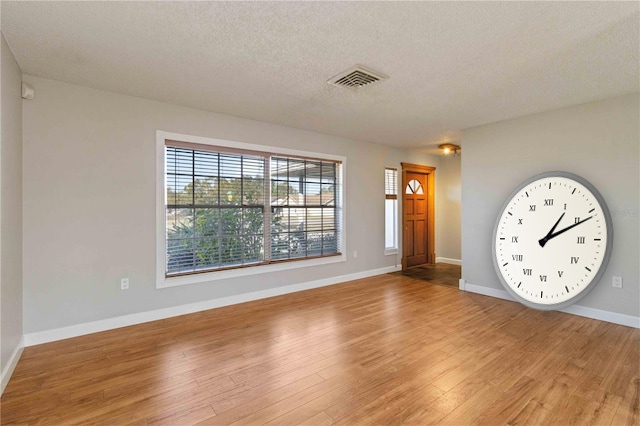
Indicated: 1,11
